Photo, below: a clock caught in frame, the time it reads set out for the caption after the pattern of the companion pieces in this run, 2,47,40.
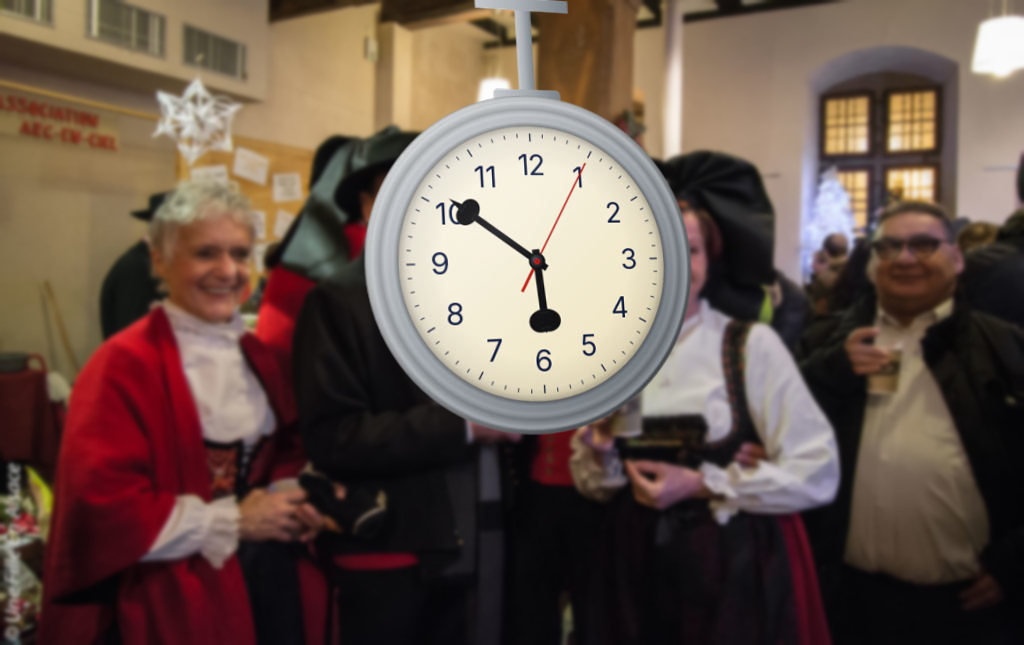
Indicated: 5,51,05
